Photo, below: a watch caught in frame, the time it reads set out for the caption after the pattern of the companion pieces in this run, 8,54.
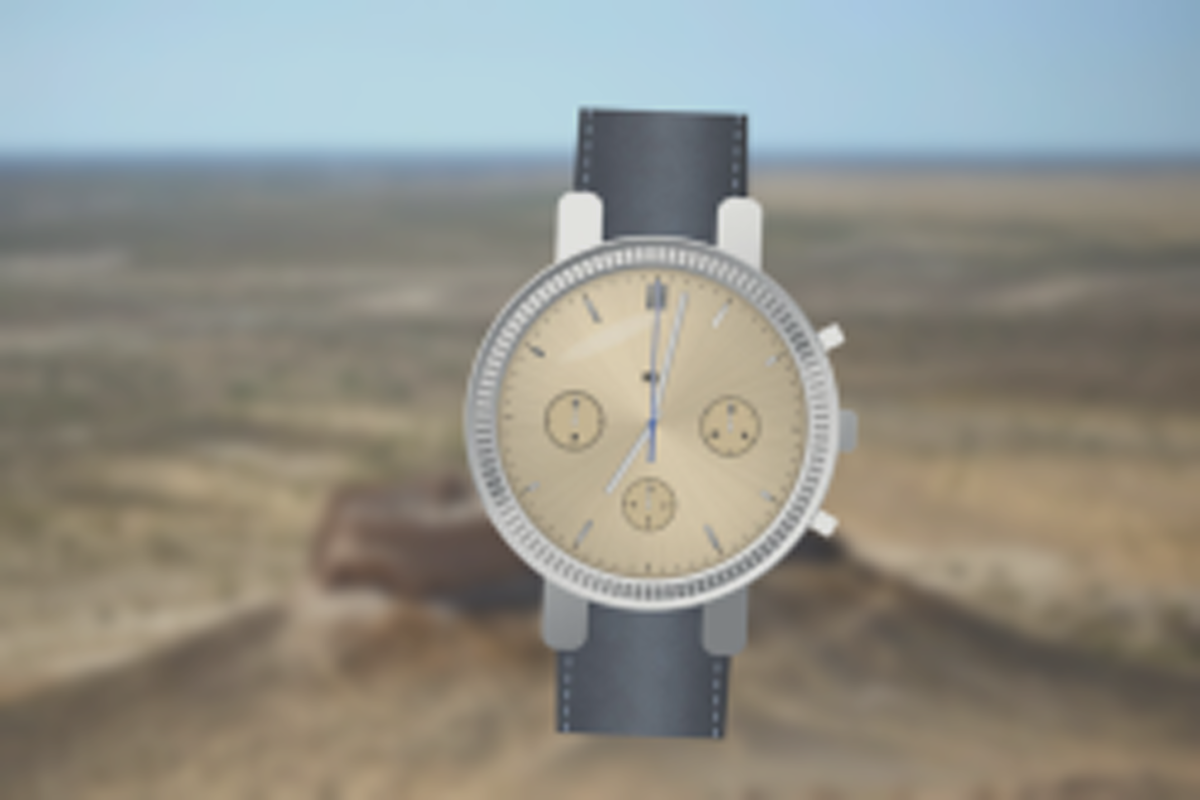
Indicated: 7,02
